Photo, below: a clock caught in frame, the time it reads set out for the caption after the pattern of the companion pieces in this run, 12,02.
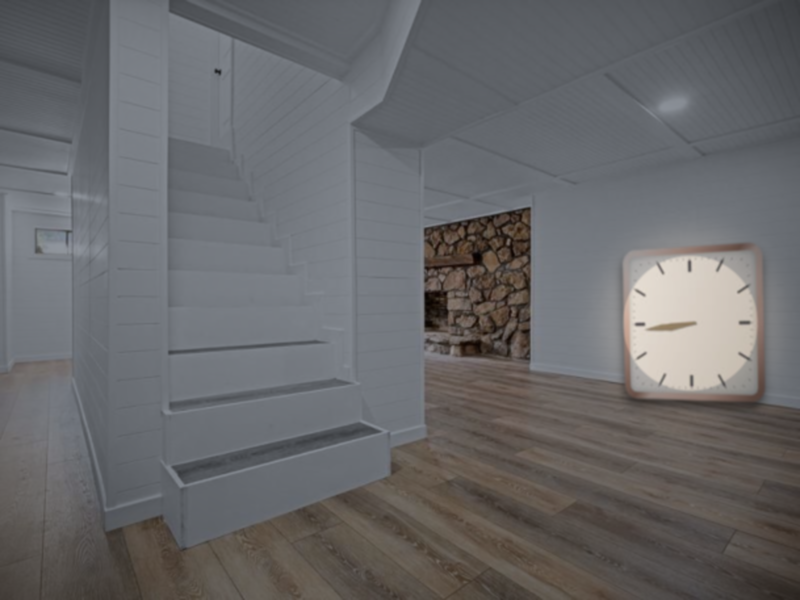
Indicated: 8,44
